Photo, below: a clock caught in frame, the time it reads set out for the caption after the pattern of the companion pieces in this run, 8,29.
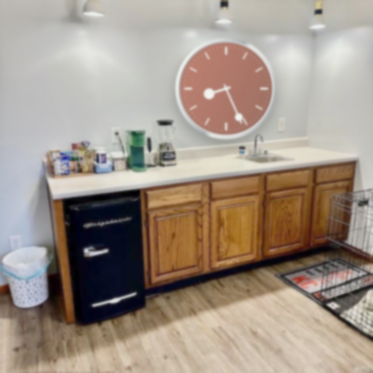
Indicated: 8,26
